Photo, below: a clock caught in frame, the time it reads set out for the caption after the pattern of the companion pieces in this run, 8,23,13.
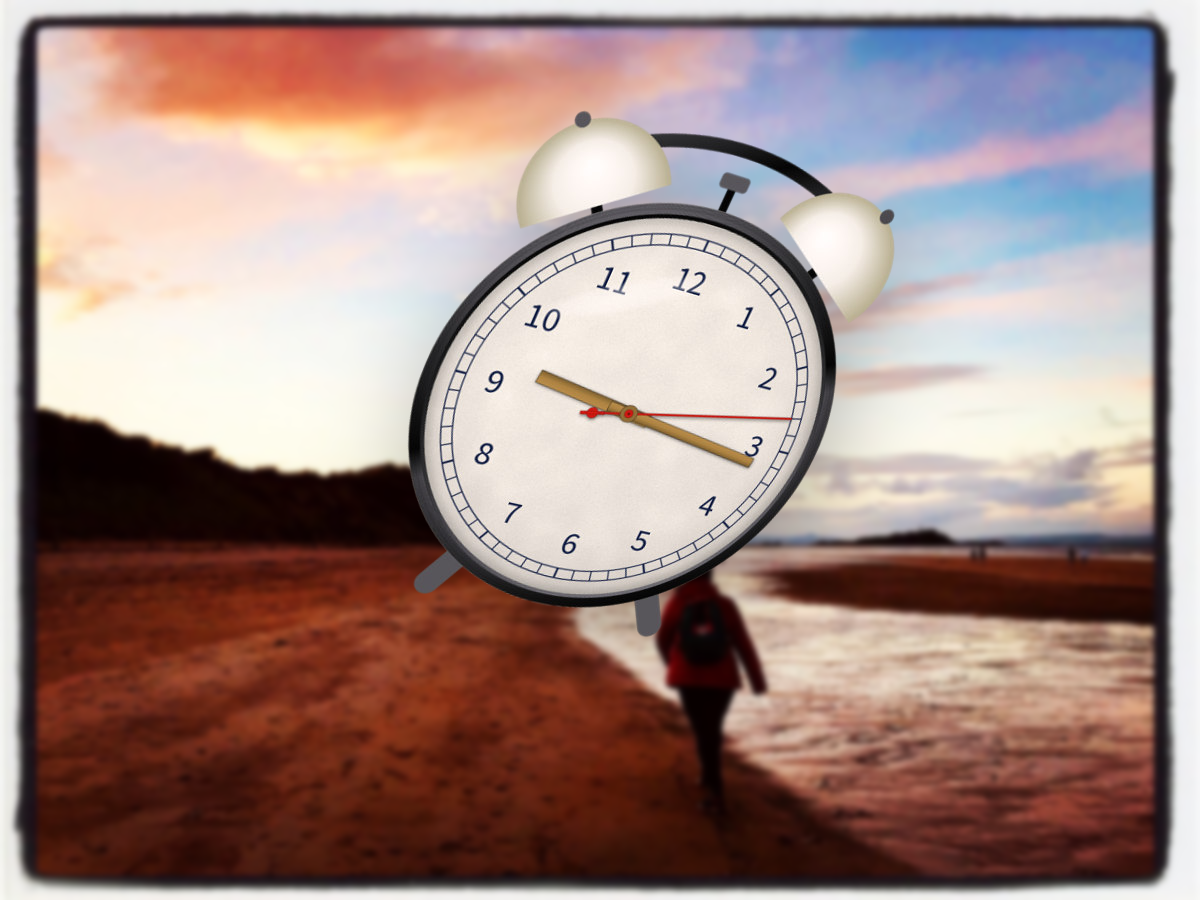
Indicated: 9,16,13
